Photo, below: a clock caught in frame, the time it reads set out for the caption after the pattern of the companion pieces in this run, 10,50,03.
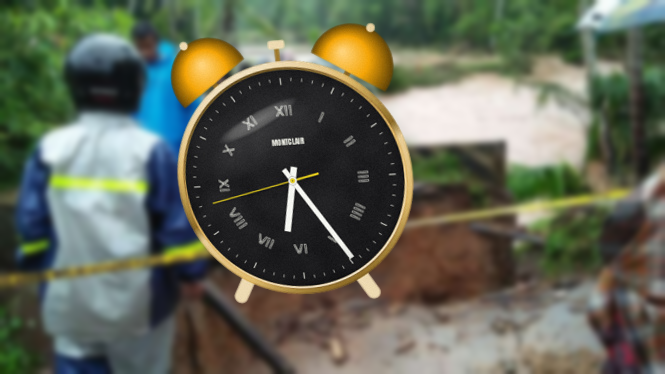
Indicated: 6,24,43
